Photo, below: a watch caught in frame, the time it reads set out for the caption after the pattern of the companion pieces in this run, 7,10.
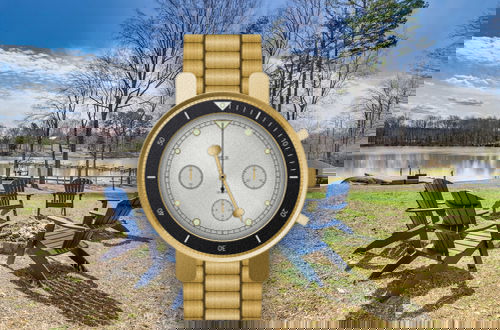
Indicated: 11,26
